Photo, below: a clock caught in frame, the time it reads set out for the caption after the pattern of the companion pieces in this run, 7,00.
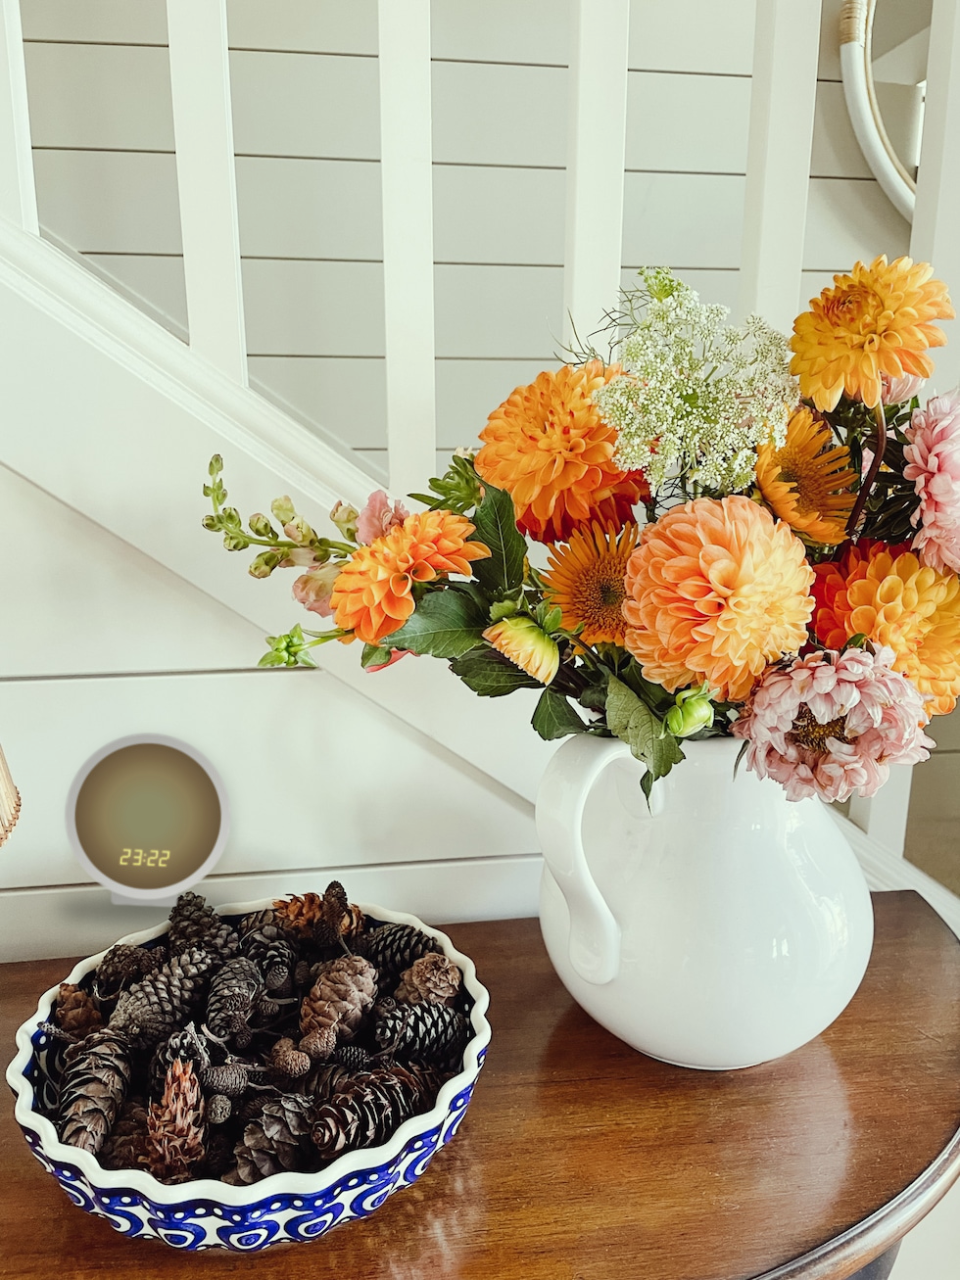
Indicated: 23,22
